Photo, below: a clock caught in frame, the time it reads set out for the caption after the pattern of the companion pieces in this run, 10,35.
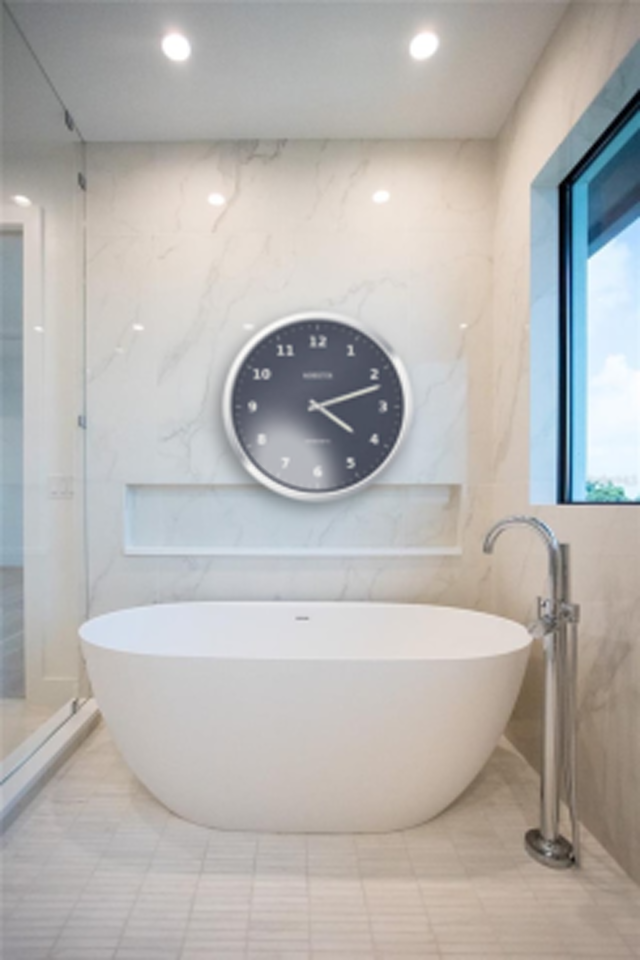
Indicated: 4,12
